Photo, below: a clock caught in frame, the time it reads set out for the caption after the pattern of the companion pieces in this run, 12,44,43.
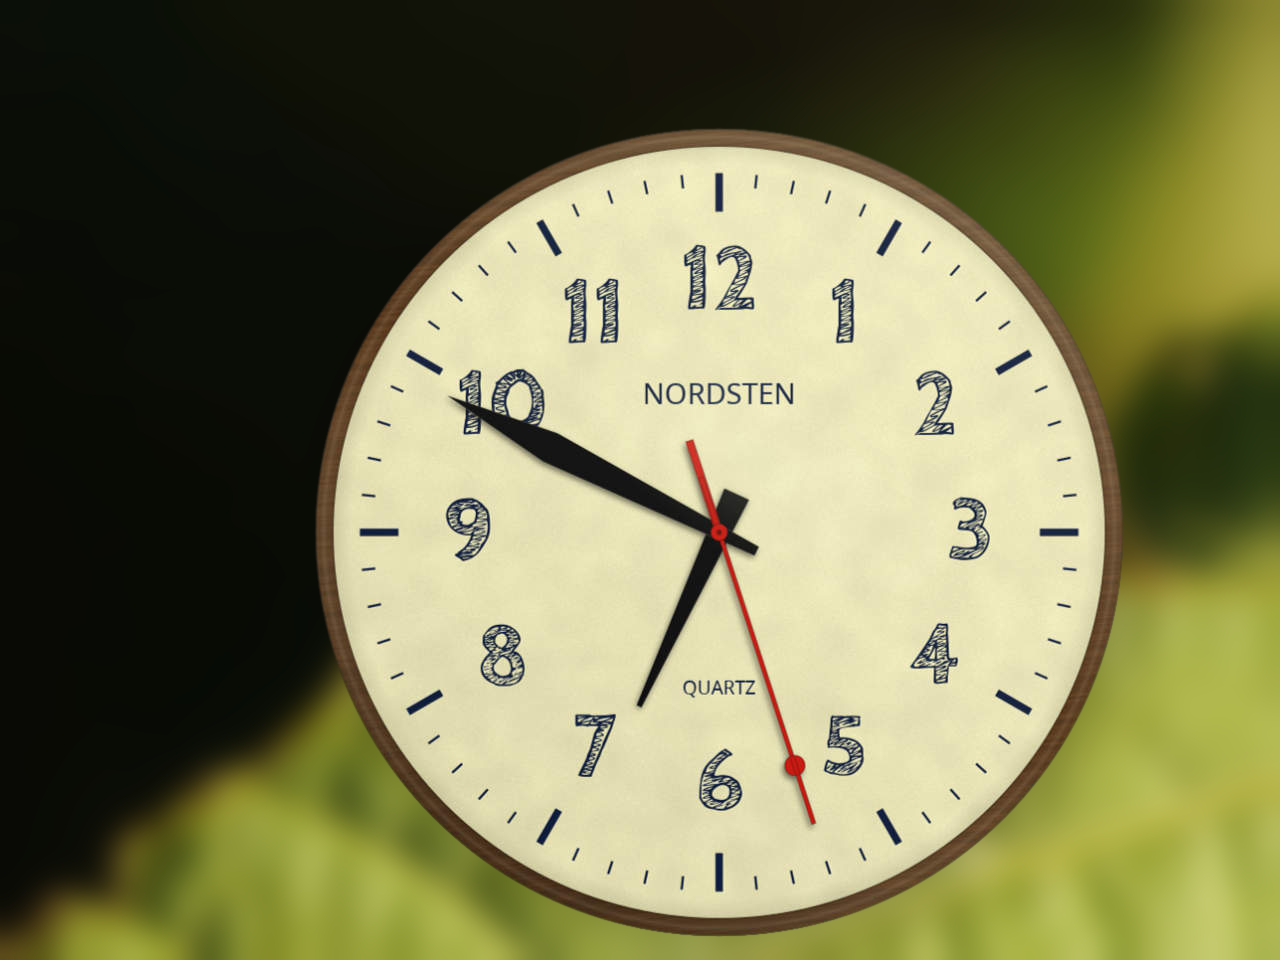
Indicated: 6,49,27
